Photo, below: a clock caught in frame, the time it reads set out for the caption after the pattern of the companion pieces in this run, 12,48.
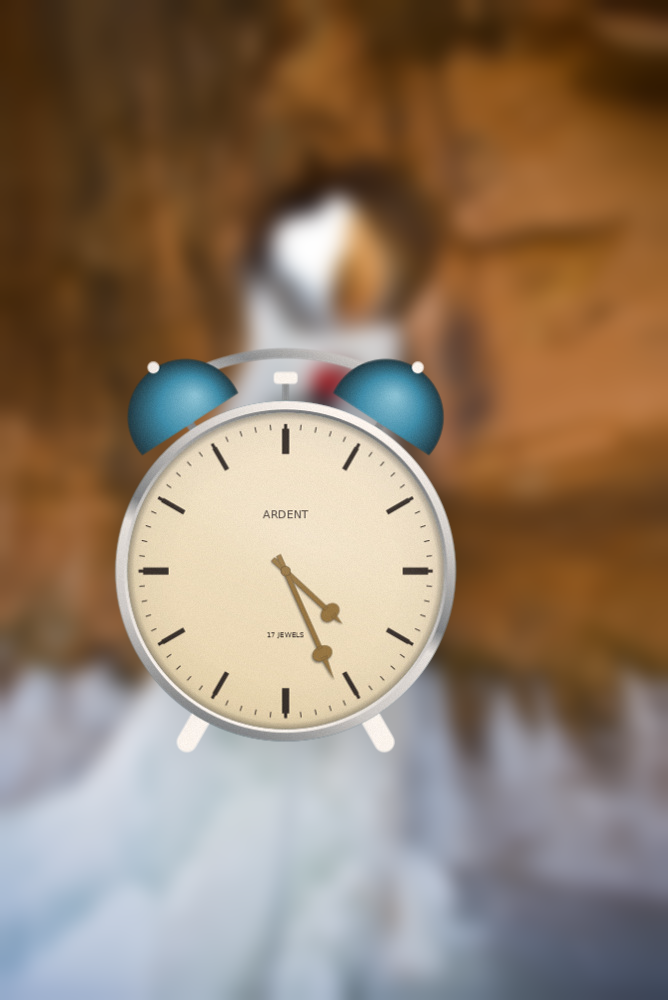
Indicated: 4,26
